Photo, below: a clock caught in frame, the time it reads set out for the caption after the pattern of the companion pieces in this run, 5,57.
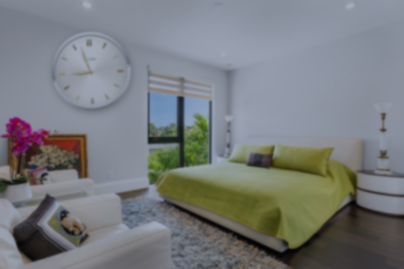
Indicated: 8,57
